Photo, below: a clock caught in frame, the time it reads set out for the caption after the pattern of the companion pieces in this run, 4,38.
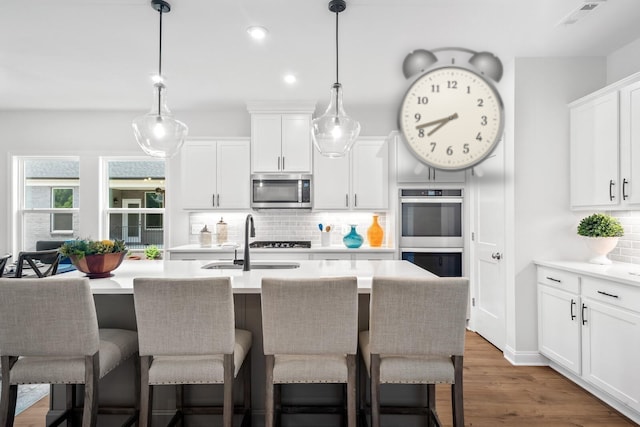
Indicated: 7,42
